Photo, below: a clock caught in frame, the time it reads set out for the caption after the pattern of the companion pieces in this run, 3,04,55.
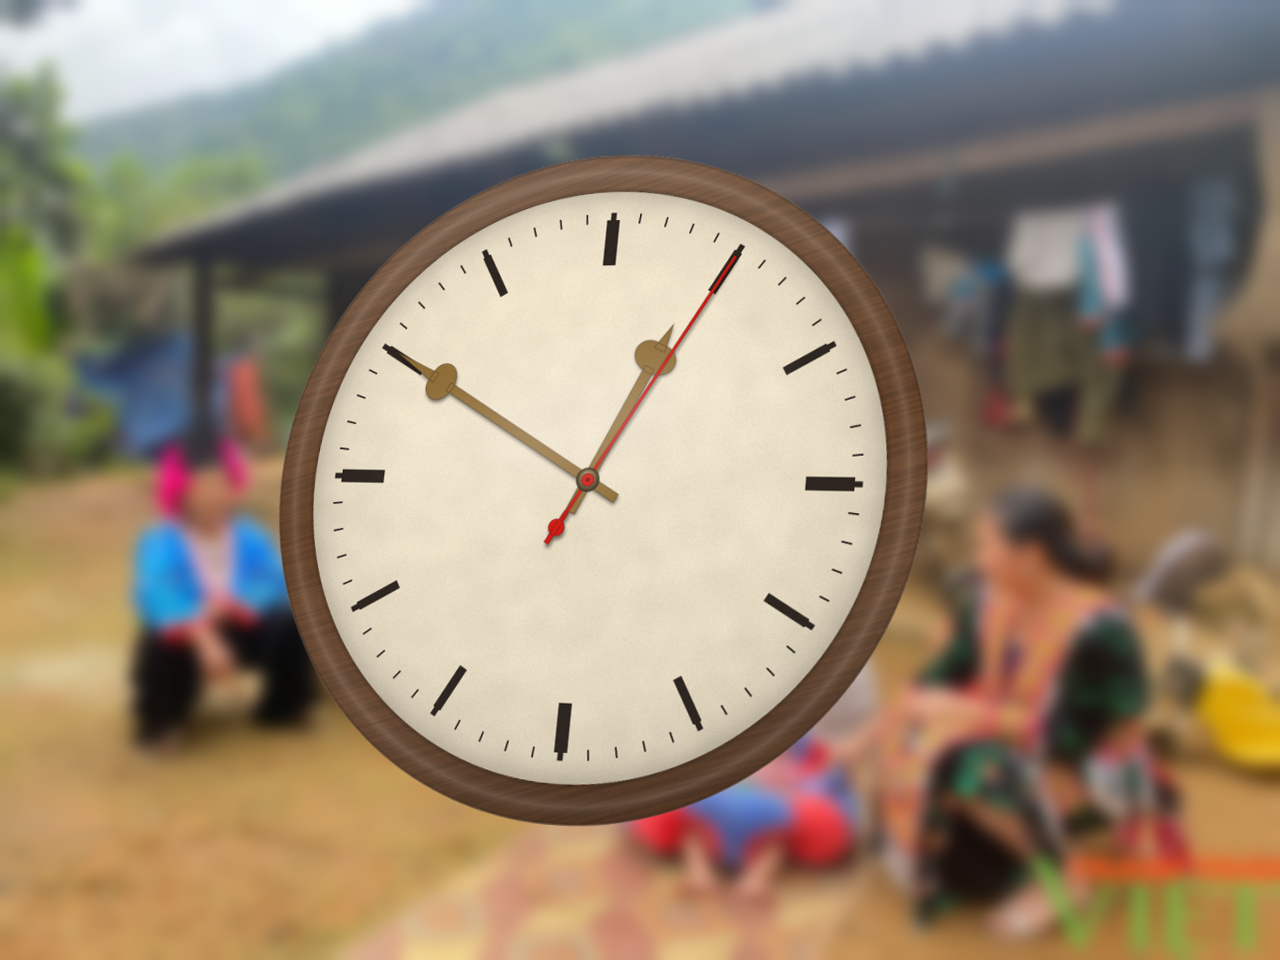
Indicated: 12,50,05
